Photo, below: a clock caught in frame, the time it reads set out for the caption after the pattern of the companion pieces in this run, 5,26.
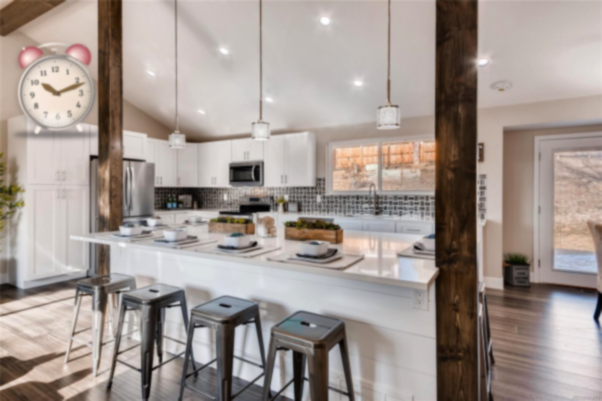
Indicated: 10,12
